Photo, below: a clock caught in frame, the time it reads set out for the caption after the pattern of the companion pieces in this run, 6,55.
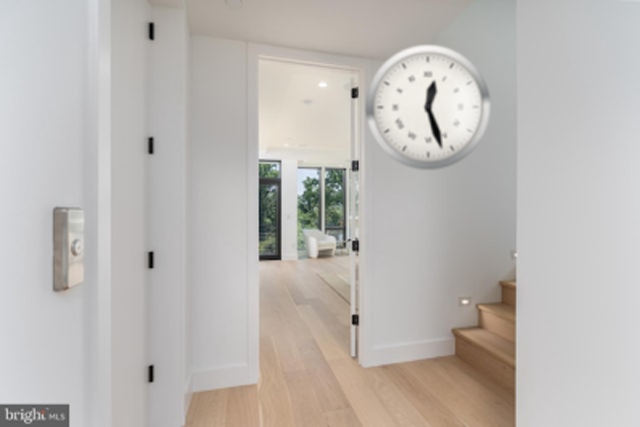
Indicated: 12,27
